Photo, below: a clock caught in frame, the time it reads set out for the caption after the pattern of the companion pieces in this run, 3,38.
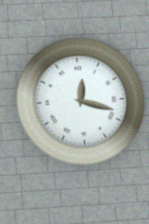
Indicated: 12,18
